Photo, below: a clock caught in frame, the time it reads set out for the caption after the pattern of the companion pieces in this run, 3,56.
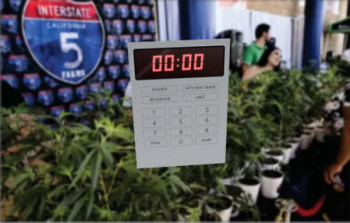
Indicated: 0,00
